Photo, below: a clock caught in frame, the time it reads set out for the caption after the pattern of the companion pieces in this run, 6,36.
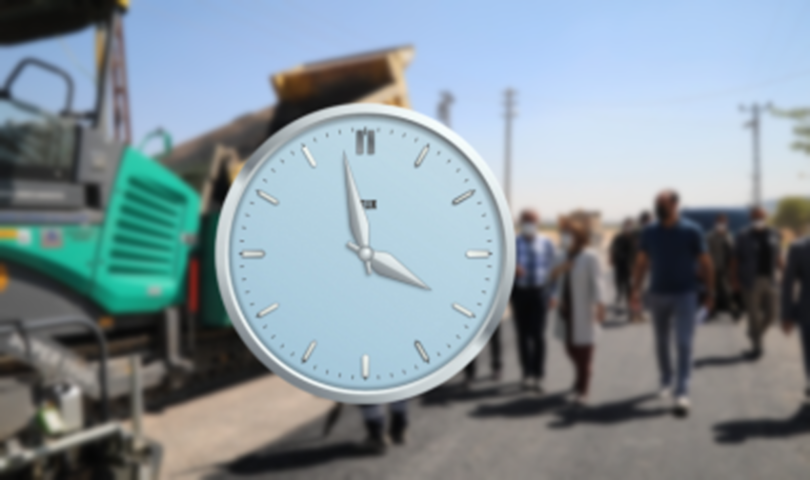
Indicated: 3,58
